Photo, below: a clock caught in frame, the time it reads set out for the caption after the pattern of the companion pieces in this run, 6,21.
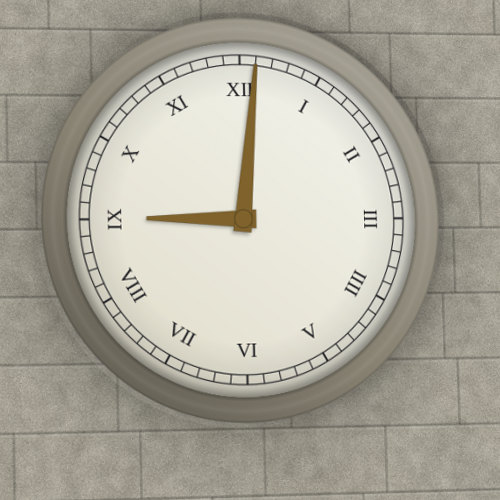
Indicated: 9,01
